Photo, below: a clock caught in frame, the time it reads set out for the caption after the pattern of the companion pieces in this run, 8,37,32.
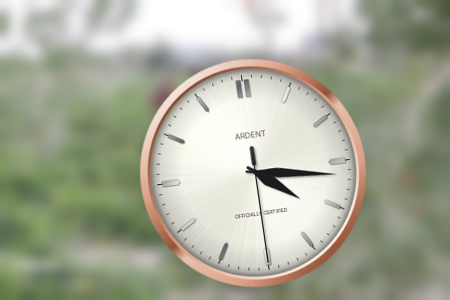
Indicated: 4,16,30
